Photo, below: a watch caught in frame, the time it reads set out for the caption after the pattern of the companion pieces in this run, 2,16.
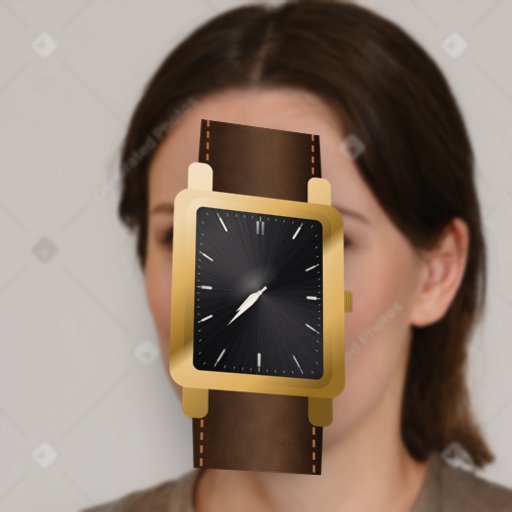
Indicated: 7,37
